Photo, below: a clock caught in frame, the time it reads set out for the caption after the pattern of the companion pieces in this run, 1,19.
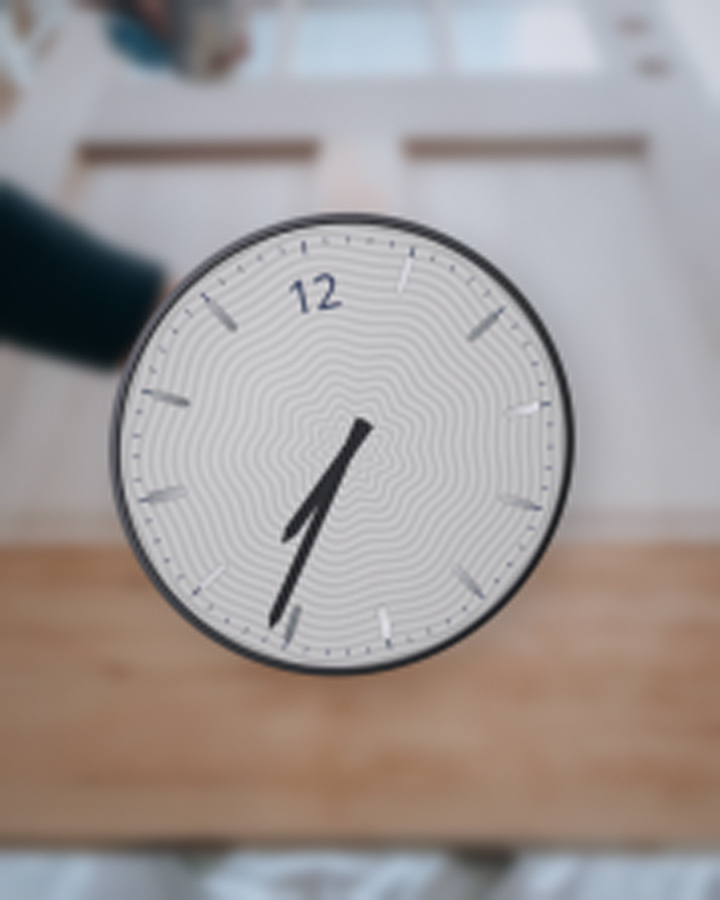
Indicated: 7,36
